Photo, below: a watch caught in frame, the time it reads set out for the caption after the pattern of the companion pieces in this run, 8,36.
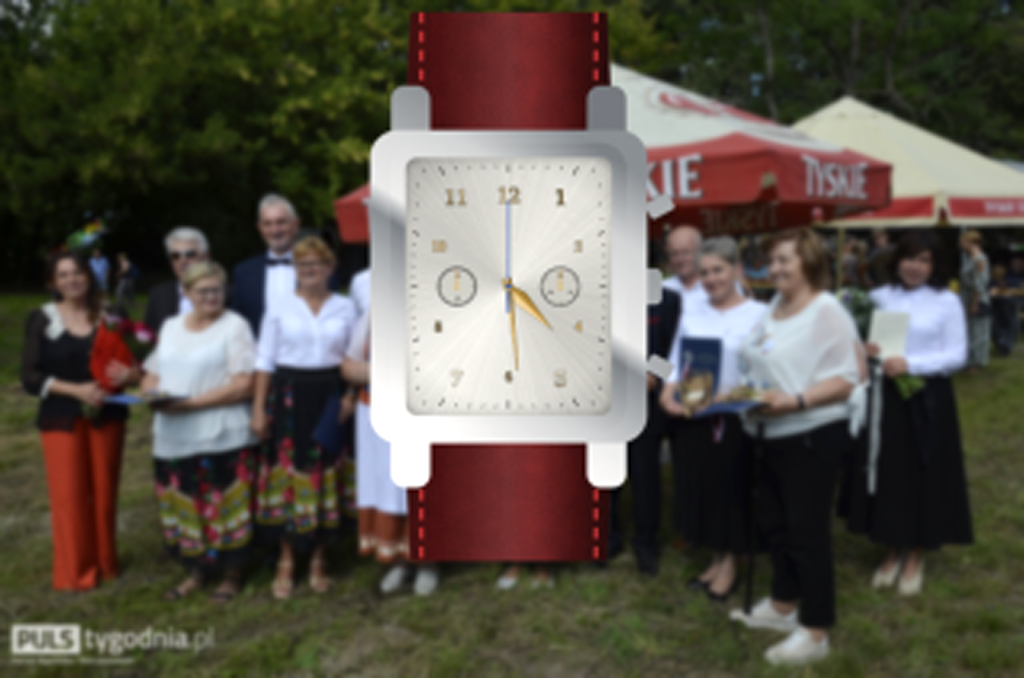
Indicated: 4,29
